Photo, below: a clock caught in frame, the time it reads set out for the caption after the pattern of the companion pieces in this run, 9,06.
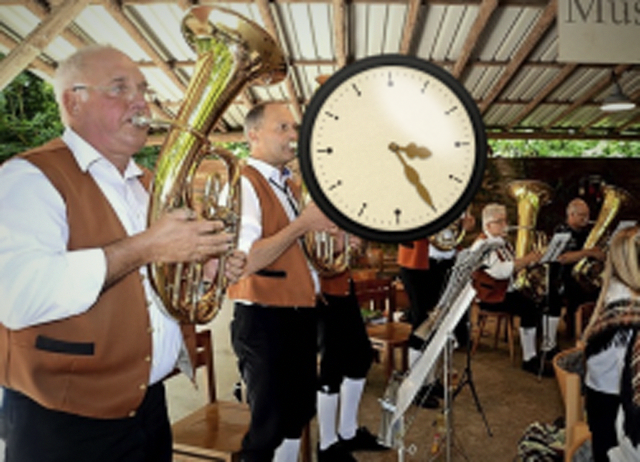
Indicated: 3,25
